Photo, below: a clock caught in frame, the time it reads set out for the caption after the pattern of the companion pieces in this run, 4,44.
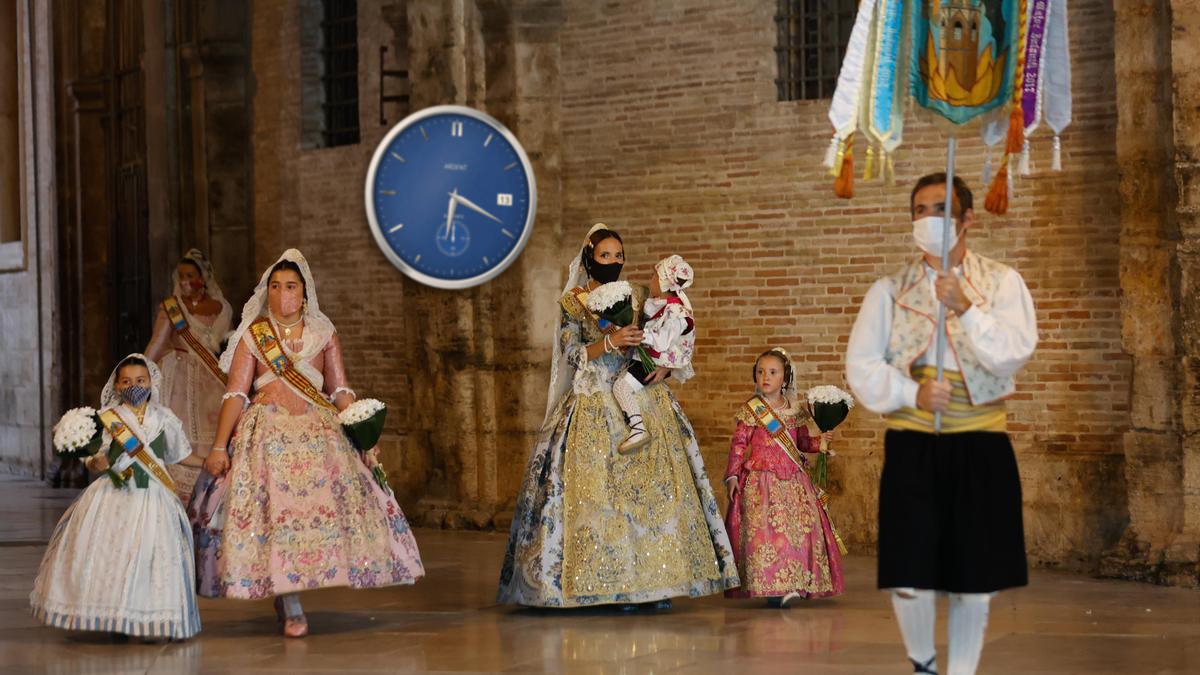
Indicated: 6,19
